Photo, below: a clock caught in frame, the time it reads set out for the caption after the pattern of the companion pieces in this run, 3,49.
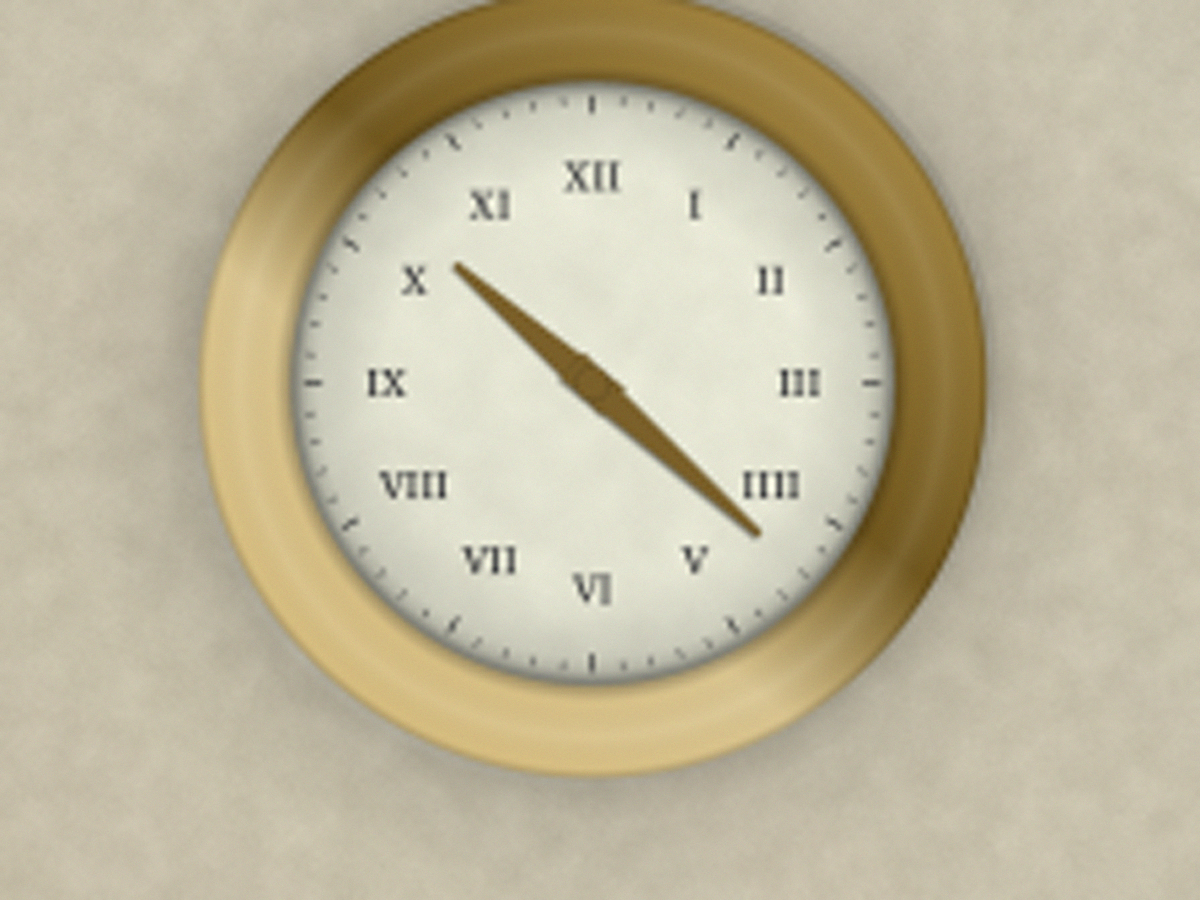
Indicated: 10,22
